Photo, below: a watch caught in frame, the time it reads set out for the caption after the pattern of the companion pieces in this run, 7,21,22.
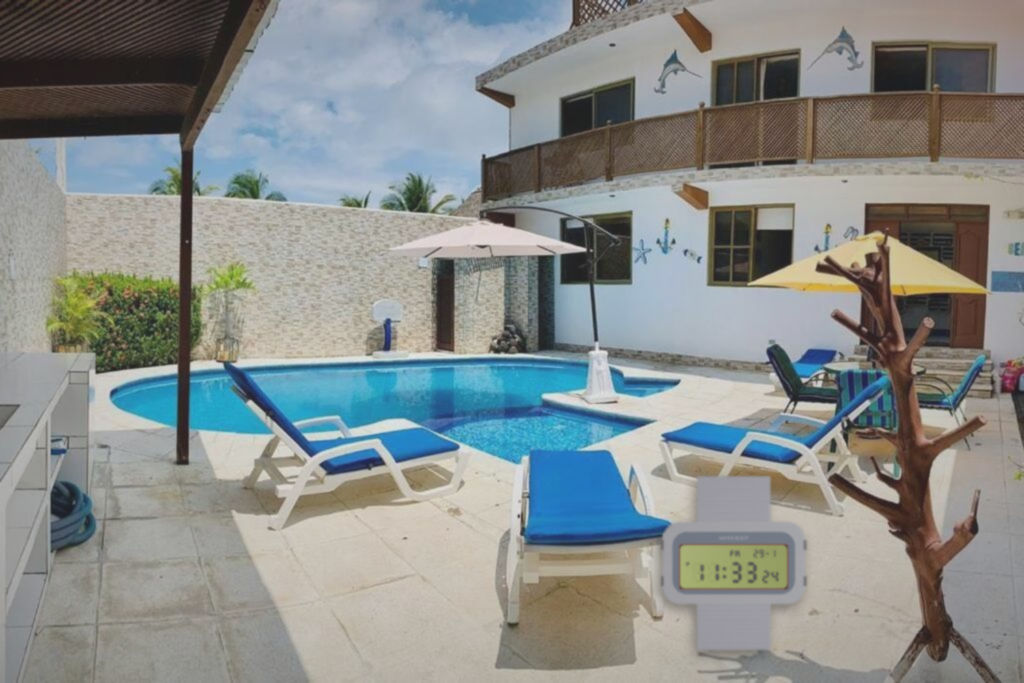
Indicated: 11,33,24
